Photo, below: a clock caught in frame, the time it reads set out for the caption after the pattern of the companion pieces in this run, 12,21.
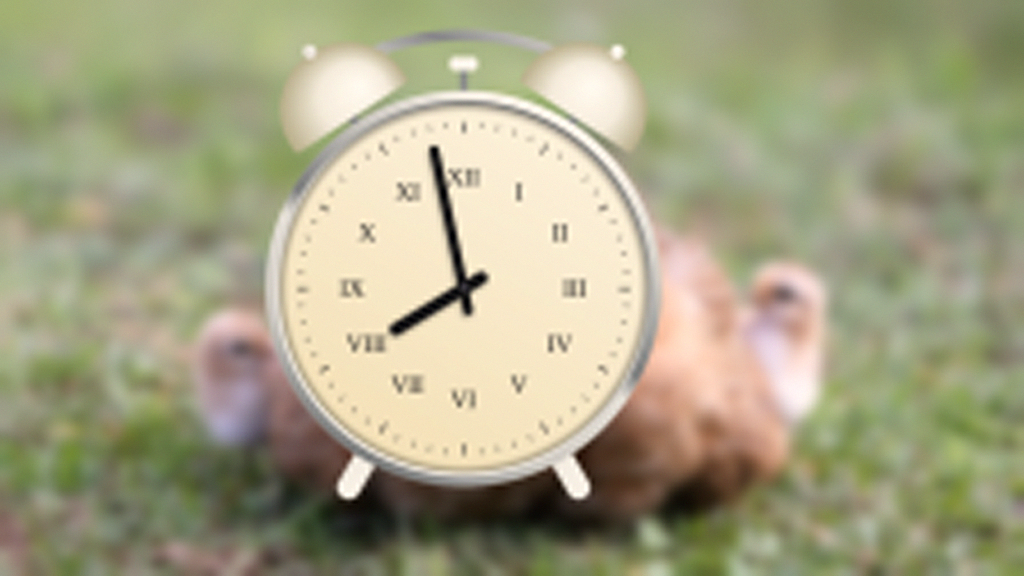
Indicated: 7,58
